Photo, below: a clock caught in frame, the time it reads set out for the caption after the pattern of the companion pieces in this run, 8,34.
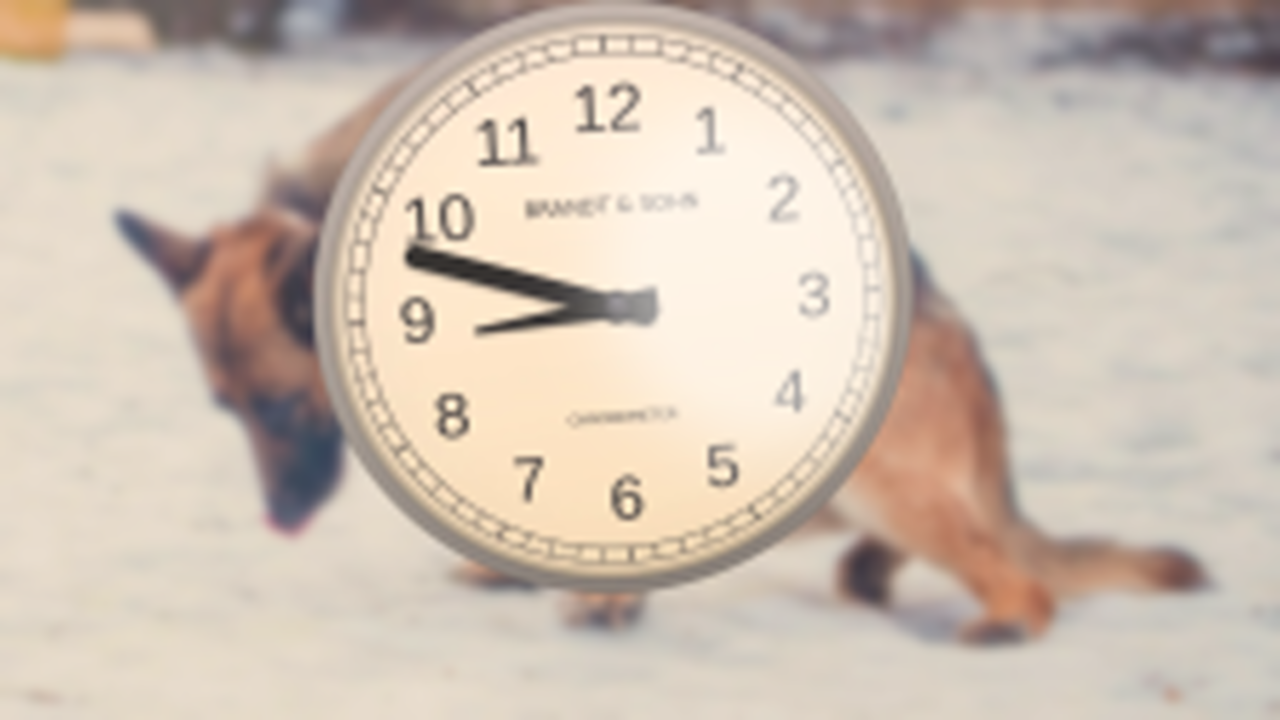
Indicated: 8,48
